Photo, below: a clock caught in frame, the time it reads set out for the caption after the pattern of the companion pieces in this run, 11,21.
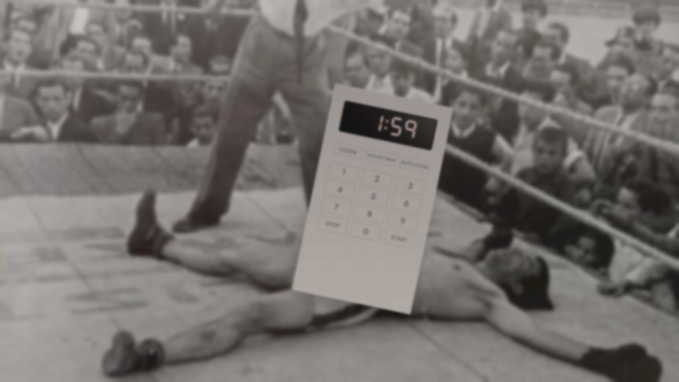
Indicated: 1,59
